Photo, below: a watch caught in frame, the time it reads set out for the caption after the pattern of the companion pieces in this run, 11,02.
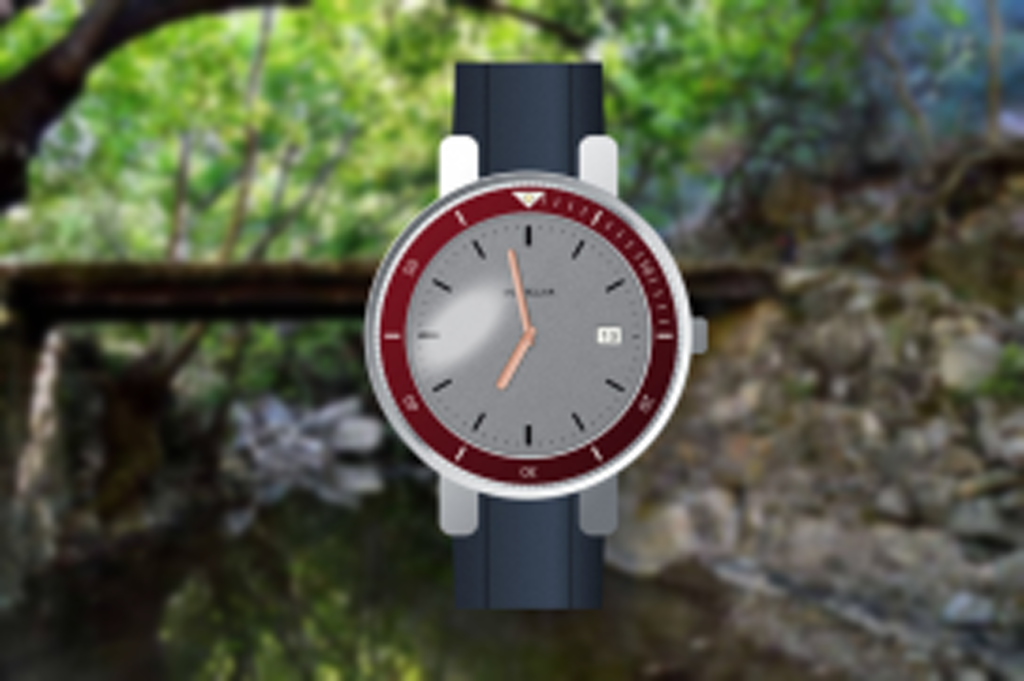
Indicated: 6,58
